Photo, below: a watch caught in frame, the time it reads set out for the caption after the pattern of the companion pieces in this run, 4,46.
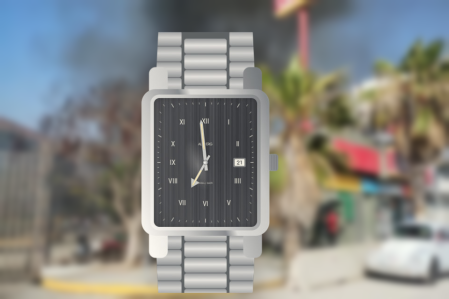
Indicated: 6,59
